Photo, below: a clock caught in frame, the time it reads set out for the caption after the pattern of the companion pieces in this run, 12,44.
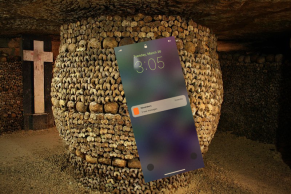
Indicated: 3,05
